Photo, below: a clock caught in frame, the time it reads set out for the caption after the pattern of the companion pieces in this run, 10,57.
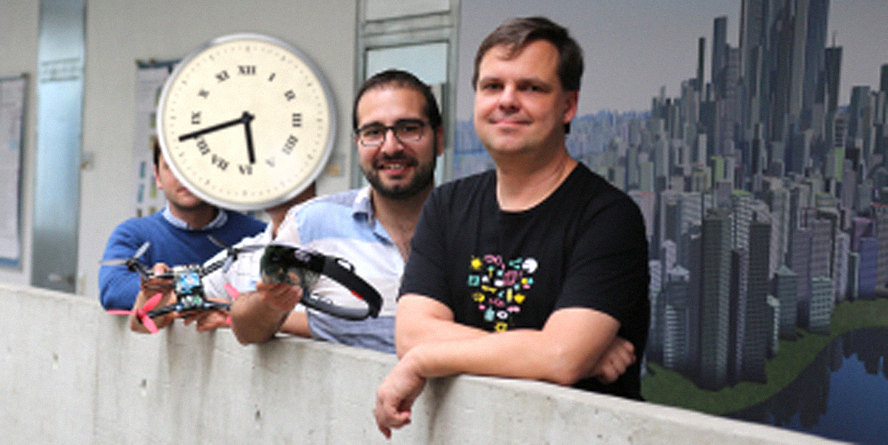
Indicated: 5,42
